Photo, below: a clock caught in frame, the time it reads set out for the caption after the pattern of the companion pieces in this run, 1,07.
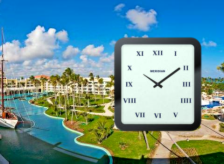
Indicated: 10,09
